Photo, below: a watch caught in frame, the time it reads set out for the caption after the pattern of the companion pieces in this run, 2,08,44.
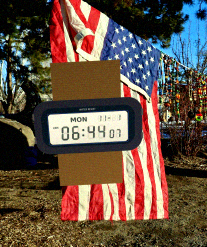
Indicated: 6,44,07
